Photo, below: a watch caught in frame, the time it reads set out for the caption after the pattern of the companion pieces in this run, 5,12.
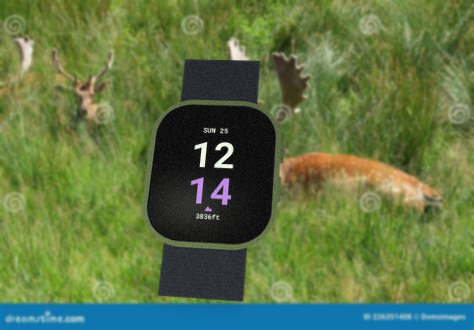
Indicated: 12,14
